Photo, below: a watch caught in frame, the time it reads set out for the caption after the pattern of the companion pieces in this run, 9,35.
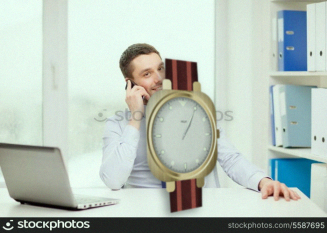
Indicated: 1,05
